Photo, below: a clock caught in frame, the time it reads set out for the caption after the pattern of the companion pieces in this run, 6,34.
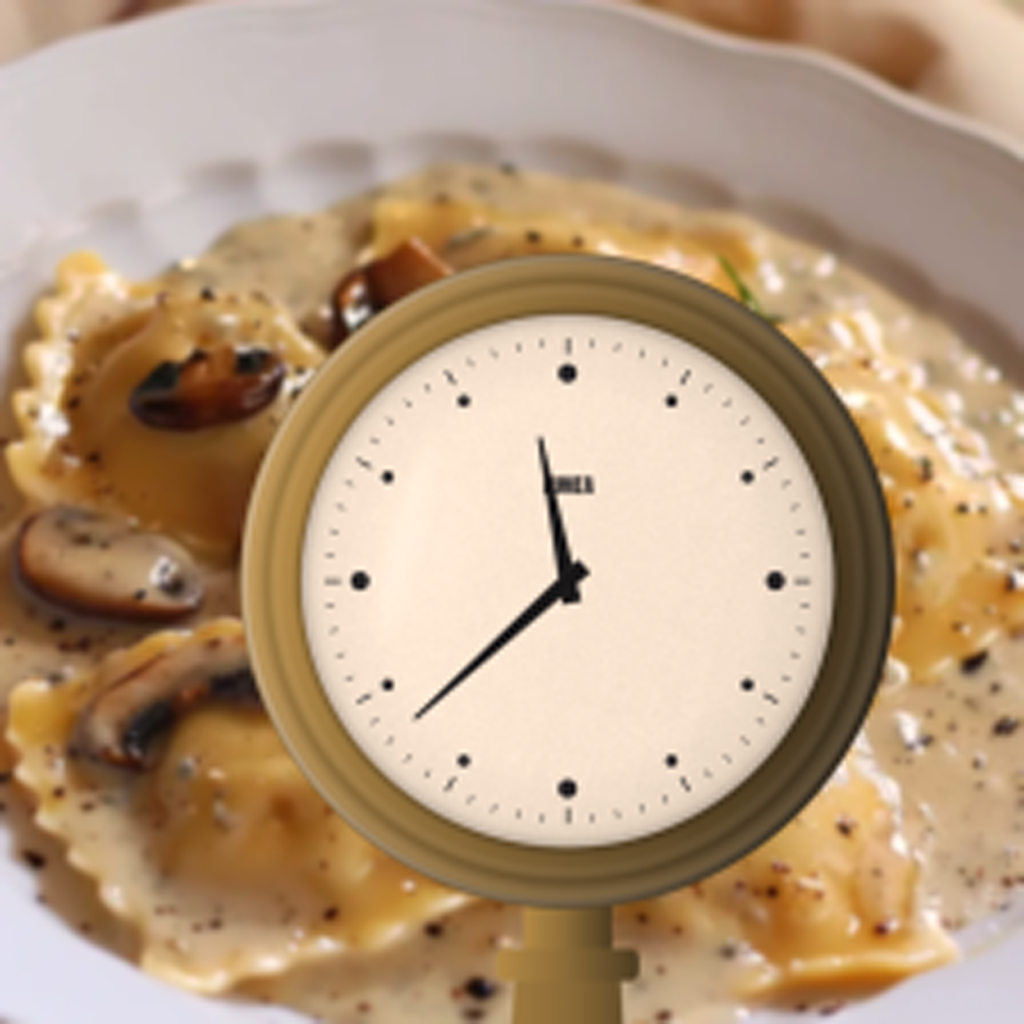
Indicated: 11,38
